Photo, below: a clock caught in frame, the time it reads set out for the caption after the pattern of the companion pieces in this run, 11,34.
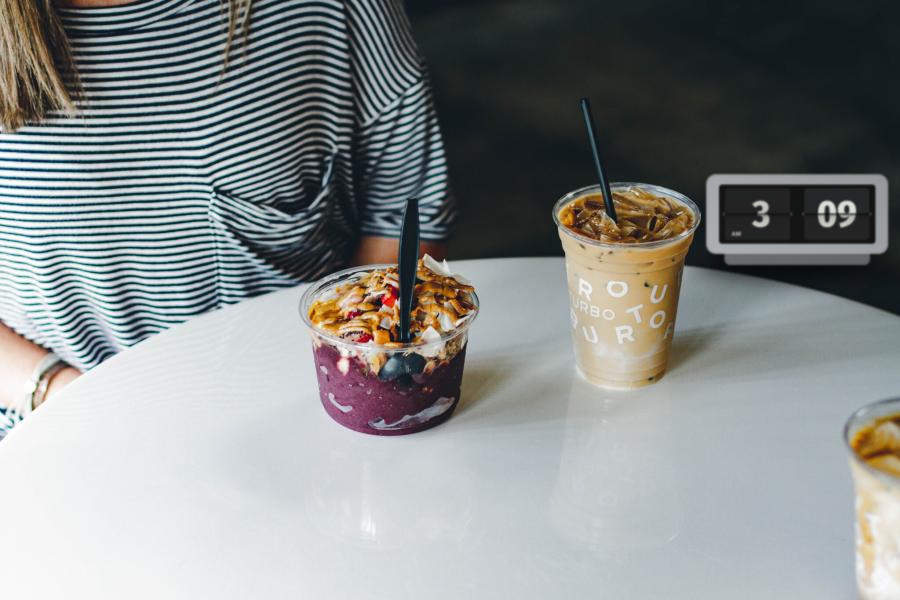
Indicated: 3,09
